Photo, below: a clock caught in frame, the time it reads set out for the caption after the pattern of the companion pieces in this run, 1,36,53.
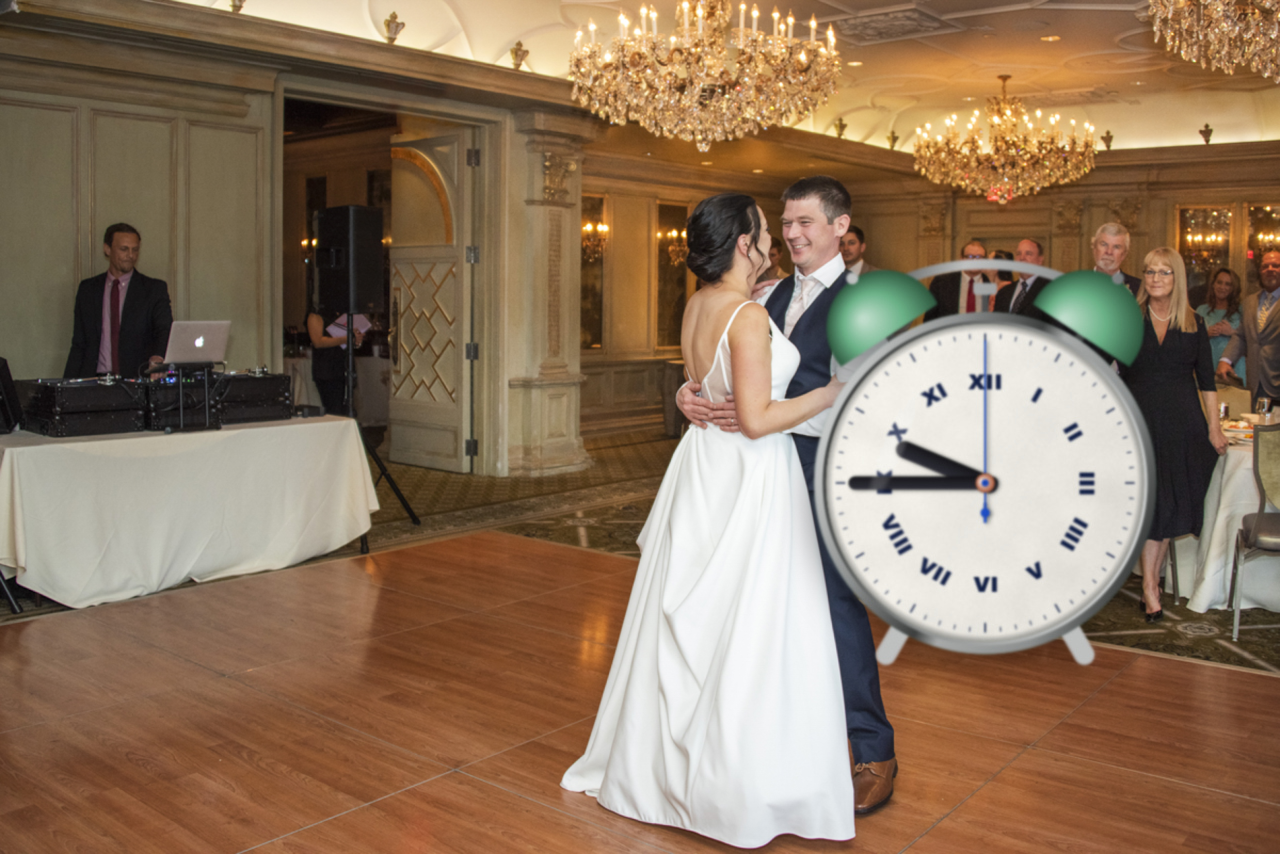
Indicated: 9,45,00
